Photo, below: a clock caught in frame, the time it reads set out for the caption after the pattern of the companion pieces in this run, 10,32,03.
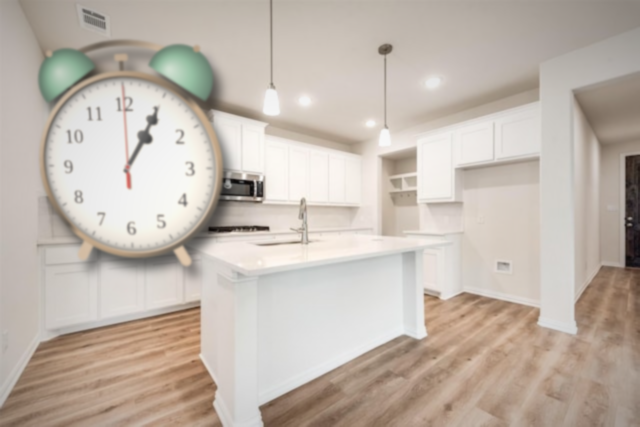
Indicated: 1,05,00
